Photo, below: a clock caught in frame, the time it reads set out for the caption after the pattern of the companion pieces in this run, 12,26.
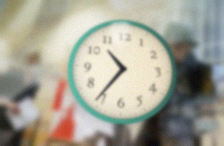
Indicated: 10,36
